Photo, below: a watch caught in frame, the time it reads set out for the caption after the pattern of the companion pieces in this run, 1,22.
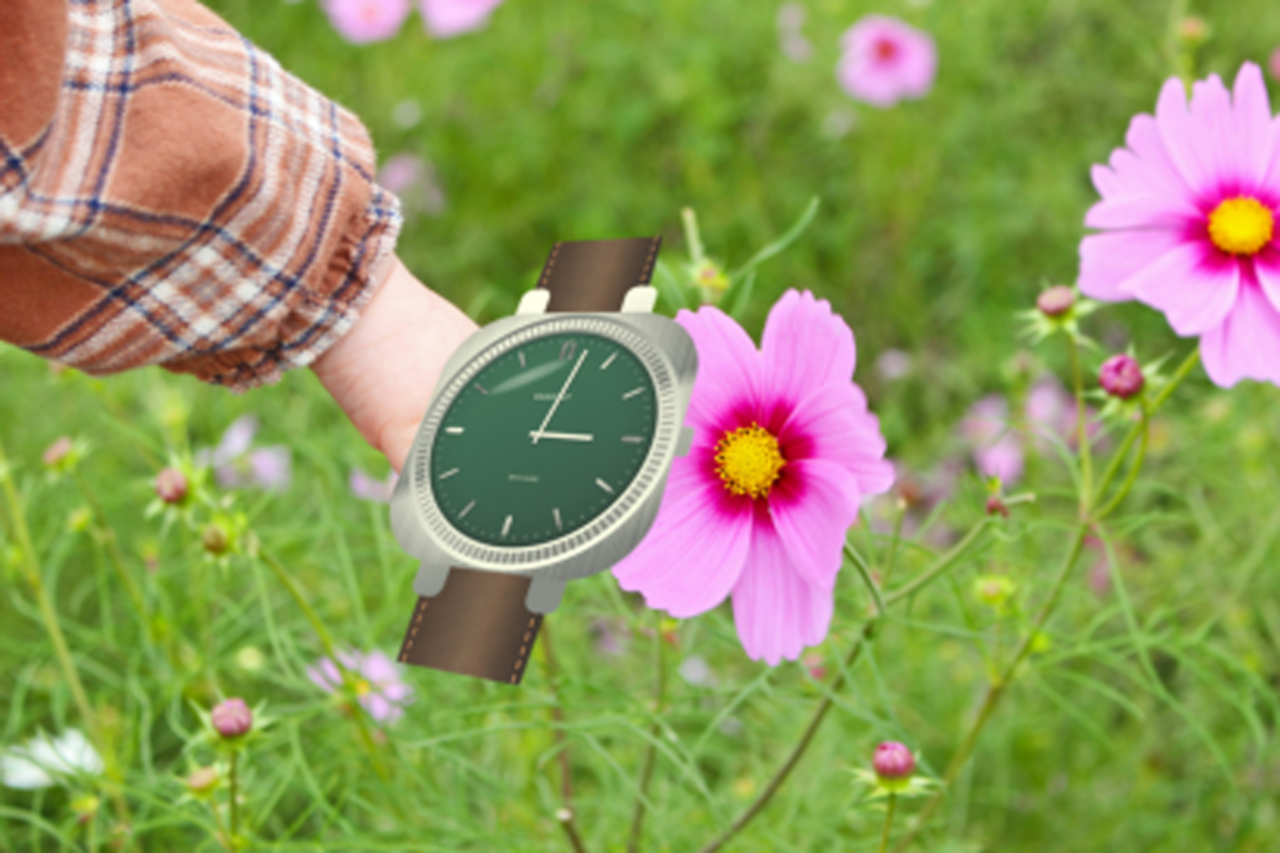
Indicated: 3,02
